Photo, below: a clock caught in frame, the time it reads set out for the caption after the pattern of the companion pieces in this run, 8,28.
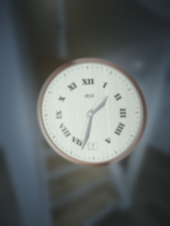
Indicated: 1,33
